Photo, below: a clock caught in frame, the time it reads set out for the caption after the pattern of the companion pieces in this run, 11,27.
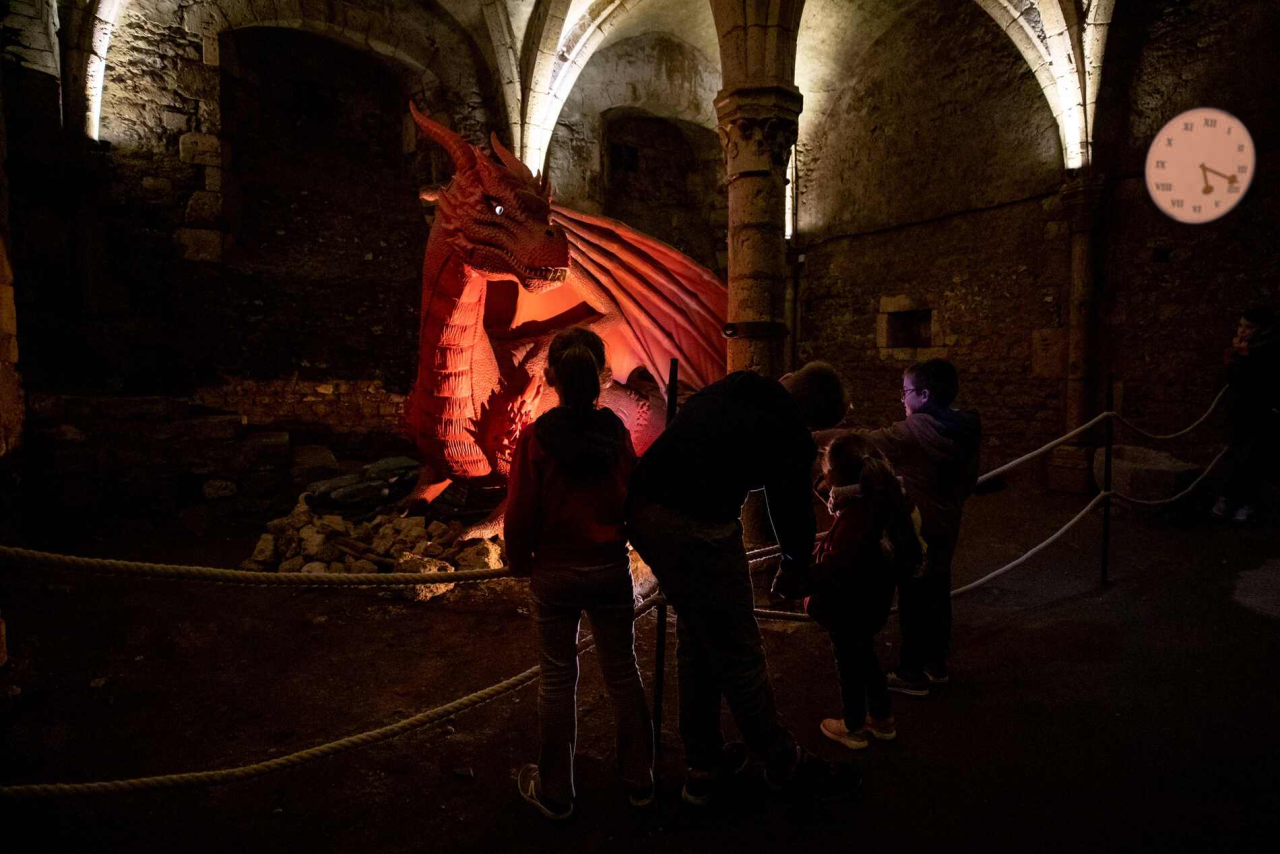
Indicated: 5,18
